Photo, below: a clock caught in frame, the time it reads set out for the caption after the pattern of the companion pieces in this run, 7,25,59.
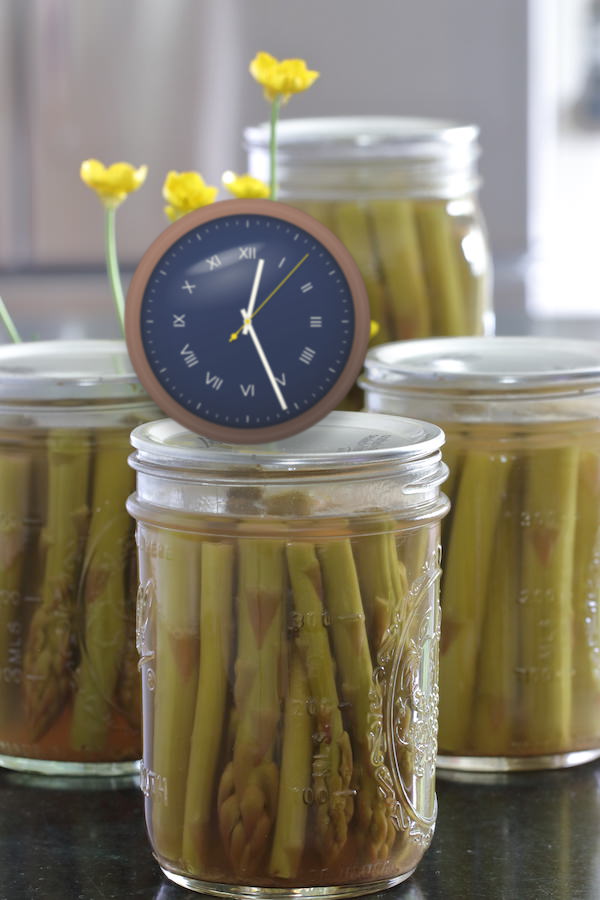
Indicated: 12,26,07
